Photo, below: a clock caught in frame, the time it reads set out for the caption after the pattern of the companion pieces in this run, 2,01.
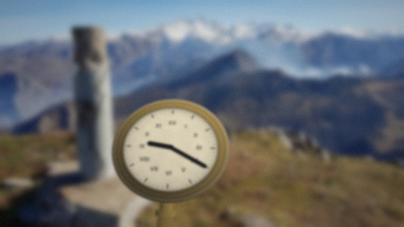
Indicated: 9,20
